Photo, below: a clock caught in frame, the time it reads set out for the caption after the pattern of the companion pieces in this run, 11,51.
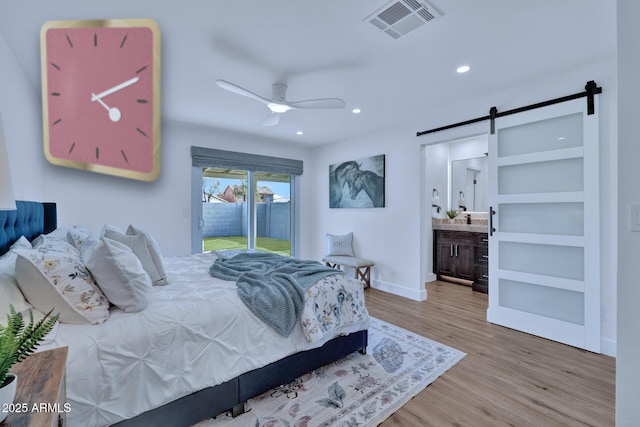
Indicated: 4,11
